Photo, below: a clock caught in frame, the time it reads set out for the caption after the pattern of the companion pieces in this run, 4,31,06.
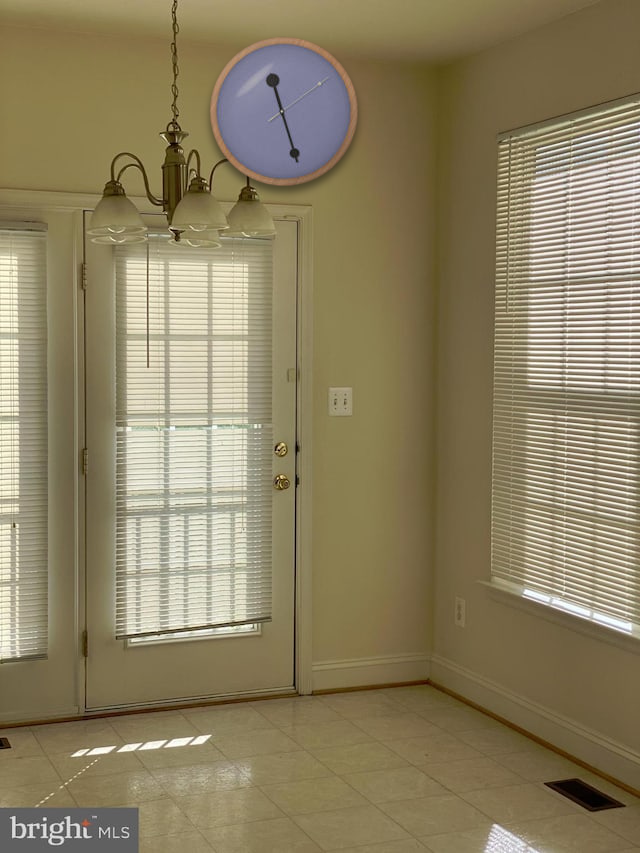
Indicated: 11,27,09
